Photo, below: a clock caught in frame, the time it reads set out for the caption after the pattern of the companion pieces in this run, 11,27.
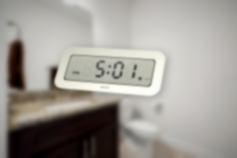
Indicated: 5,01
